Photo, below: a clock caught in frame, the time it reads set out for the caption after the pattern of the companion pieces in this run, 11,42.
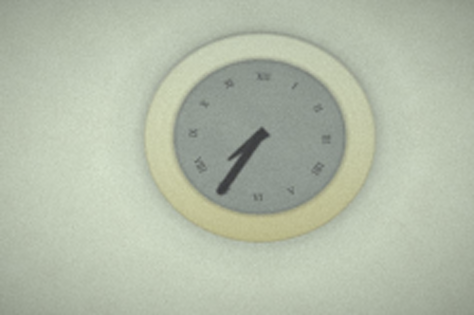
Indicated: 7,35
